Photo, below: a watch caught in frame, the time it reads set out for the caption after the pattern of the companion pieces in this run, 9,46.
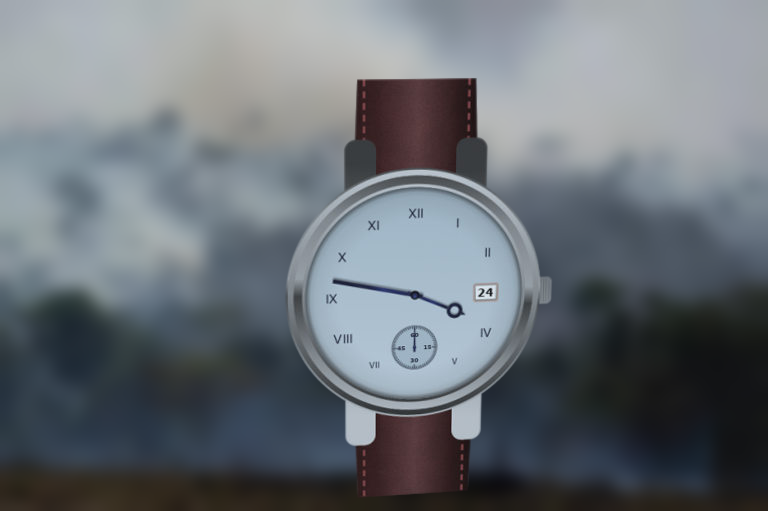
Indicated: 3,47
